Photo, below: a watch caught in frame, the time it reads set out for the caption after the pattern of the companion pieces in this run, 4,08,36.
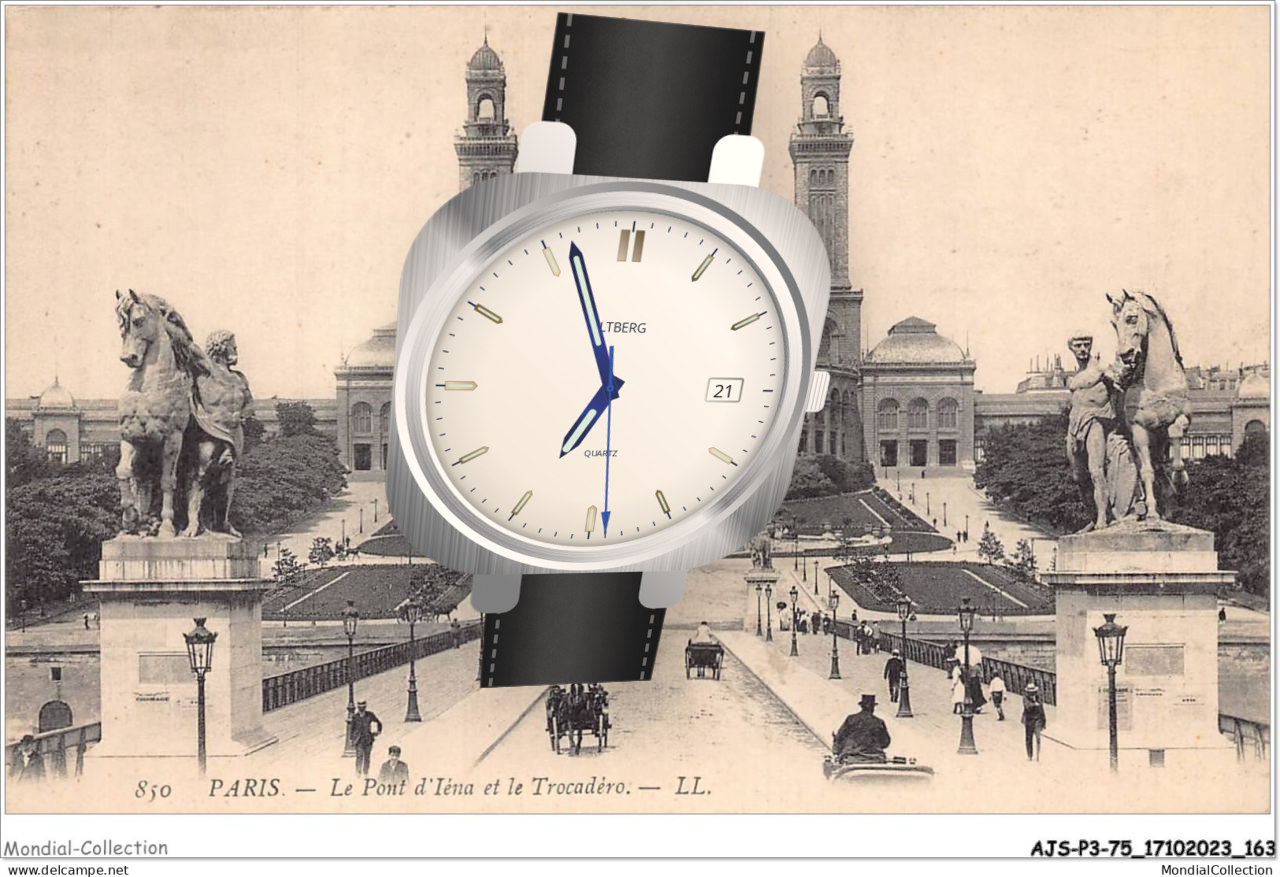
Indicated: 6,56,29
